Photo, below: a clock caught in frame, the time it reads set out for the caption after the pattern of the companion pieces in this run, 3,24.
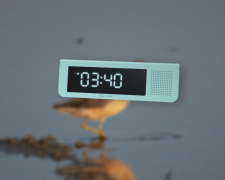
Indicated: 3,40
